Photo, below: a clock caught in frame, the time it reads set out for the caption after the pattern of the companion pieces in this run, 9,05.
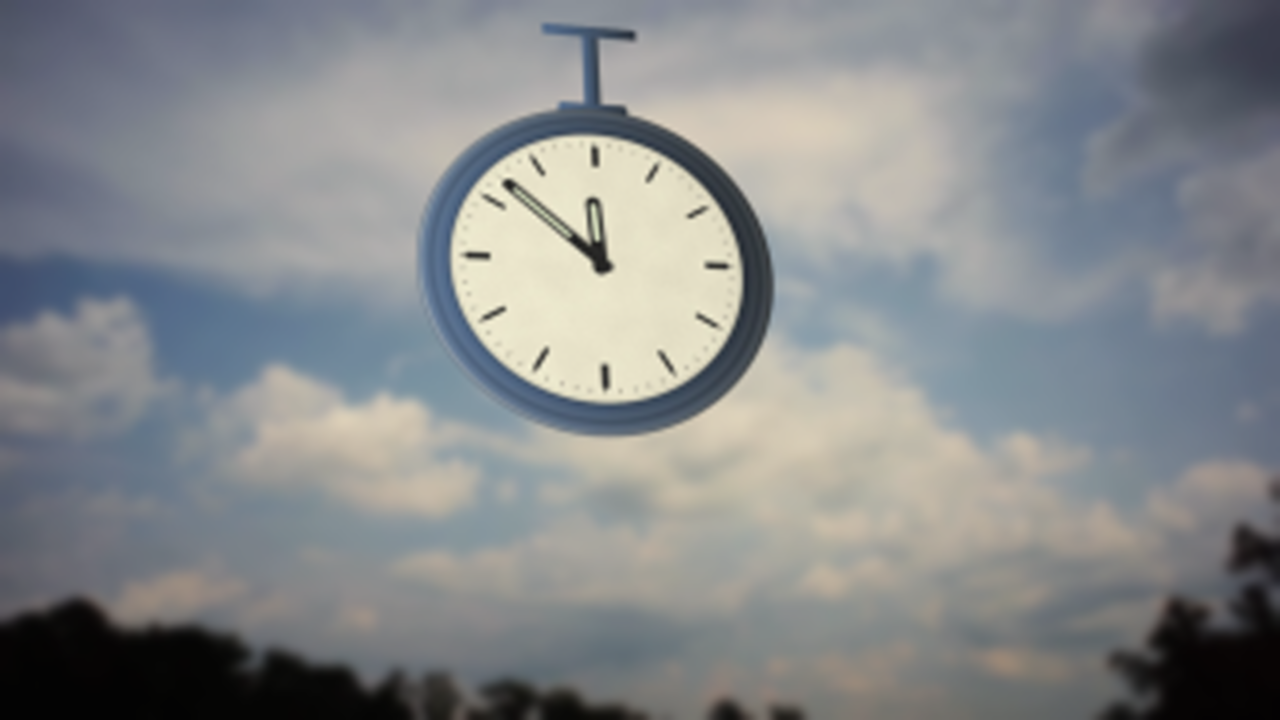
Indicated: 11,52
